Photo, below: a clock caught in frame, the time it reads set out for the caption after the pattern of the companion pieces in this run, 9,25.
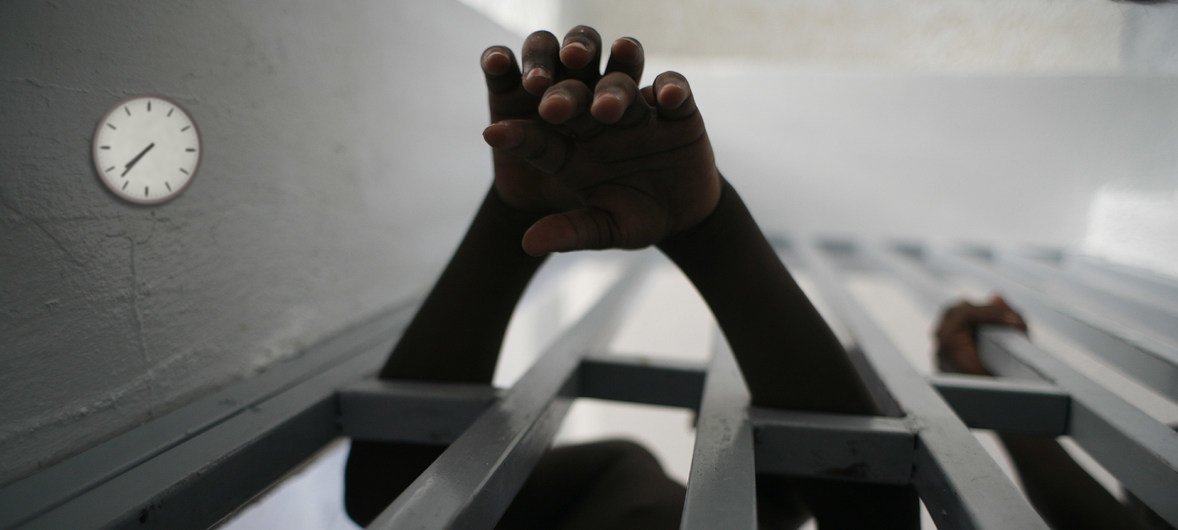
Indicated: 7,37
